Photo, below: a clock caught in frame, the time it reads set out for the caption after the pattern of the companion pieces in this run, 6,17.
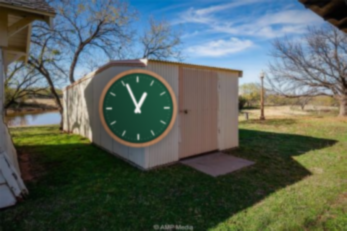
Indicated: 12,56
